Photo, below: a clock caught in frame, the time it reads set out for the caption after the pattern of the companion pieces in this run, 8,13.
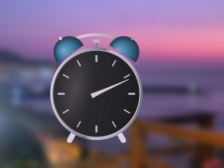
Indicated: 2,11
